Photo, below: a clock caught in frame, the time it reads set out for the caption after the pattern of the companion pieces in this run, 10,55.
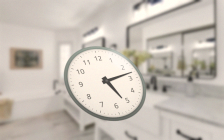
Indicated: 5,13
